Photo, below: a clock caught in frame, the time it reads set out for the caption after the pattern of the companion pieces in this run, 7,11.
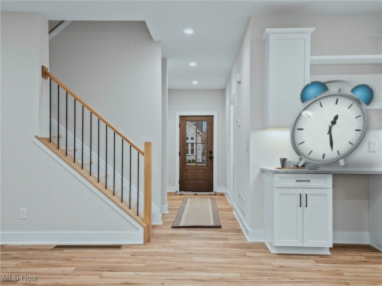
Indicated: 12,27
